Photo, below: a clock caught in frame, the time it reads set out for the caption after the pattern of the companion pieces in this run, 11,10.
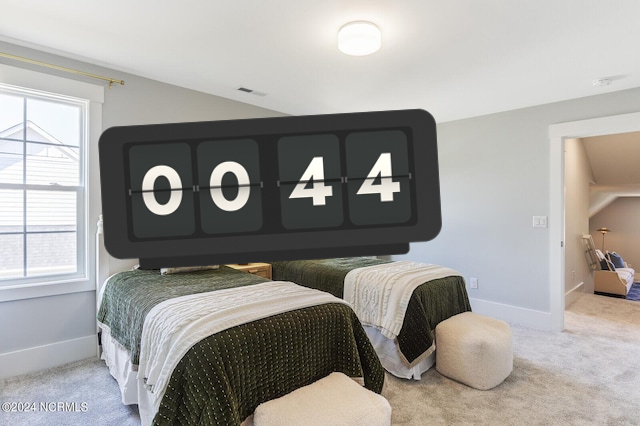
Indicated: 0,44
